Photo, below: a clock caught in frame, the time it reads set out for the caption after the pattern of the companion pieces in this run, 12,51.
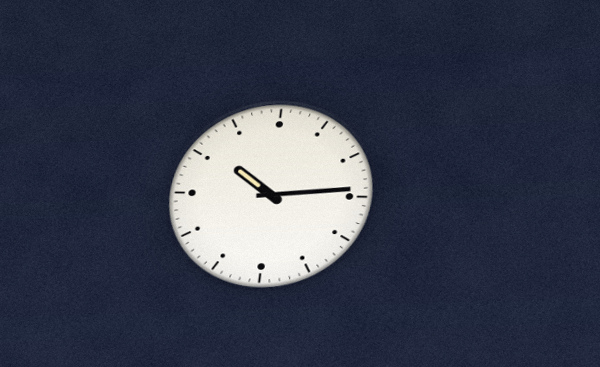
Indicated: 10,14
